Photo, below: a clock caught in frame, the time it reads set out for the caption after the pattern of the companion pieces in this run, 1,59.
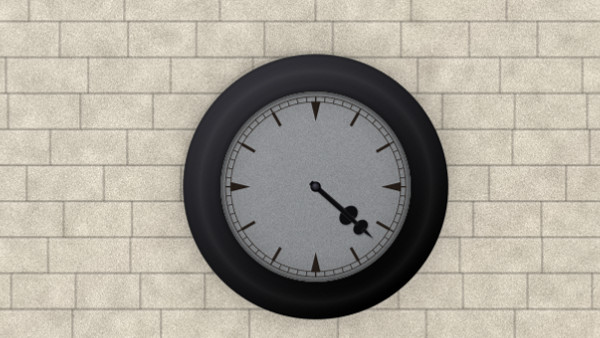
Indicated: 4,22
